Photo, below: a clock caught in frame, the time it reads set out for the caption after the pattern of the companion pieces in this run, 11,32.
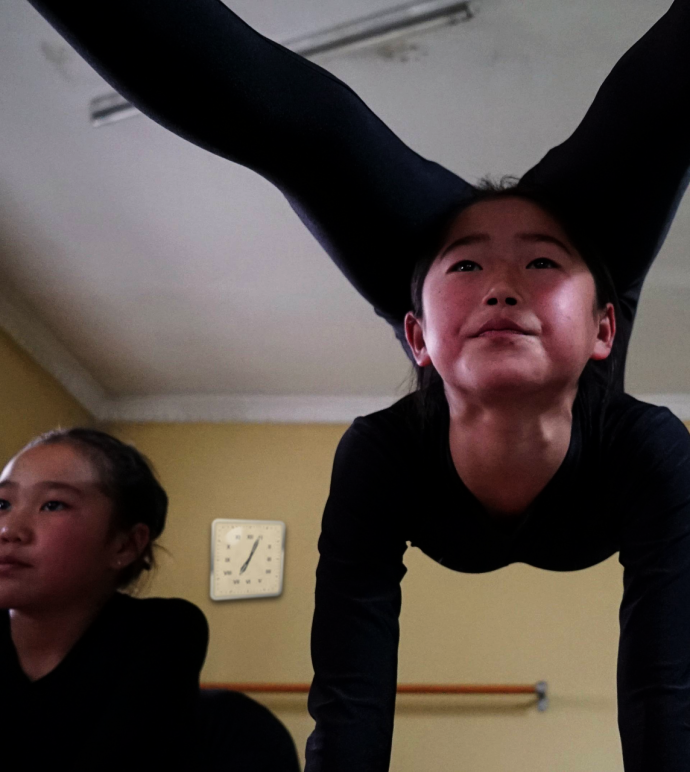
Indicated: 7,04
